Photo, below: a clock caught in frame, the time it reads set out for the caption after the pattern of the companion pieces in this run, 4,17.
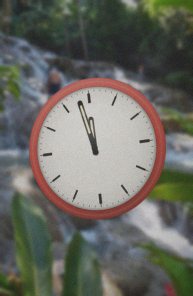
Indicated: 11,58
